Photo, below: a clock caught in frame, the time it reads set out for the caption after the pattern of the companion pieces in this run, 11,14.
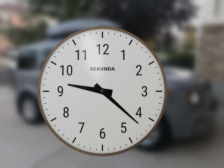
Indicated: 9,22
